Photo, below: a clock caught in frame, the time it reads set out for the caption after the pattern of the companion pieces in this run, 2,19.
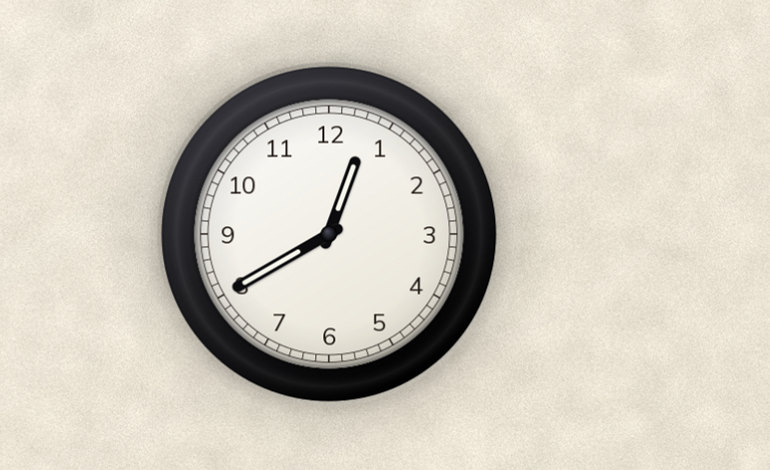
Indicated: 12,40
